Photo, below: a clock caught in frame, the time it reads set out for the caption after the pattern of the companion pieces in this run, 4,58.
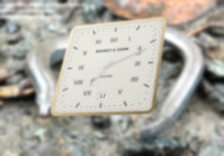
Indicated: 7,11
